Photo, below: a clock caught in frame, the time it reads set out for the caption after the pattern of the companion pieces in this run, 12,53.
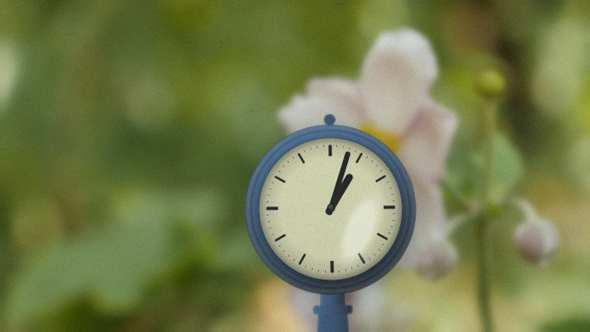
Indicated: 1,03
